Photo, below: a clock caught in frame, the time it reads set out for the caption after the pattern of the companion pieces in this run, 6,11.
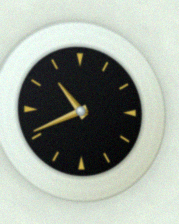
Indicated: 10,41
